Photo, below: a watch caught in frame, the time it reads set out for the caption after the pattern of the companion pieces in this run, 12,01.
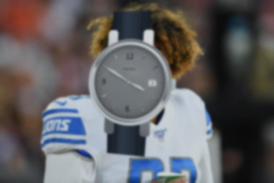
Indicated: 3,50
